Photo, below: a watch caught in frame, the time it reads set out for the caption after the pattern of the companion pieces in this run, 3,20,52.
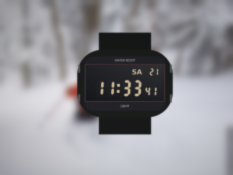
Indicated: 11,33,41
